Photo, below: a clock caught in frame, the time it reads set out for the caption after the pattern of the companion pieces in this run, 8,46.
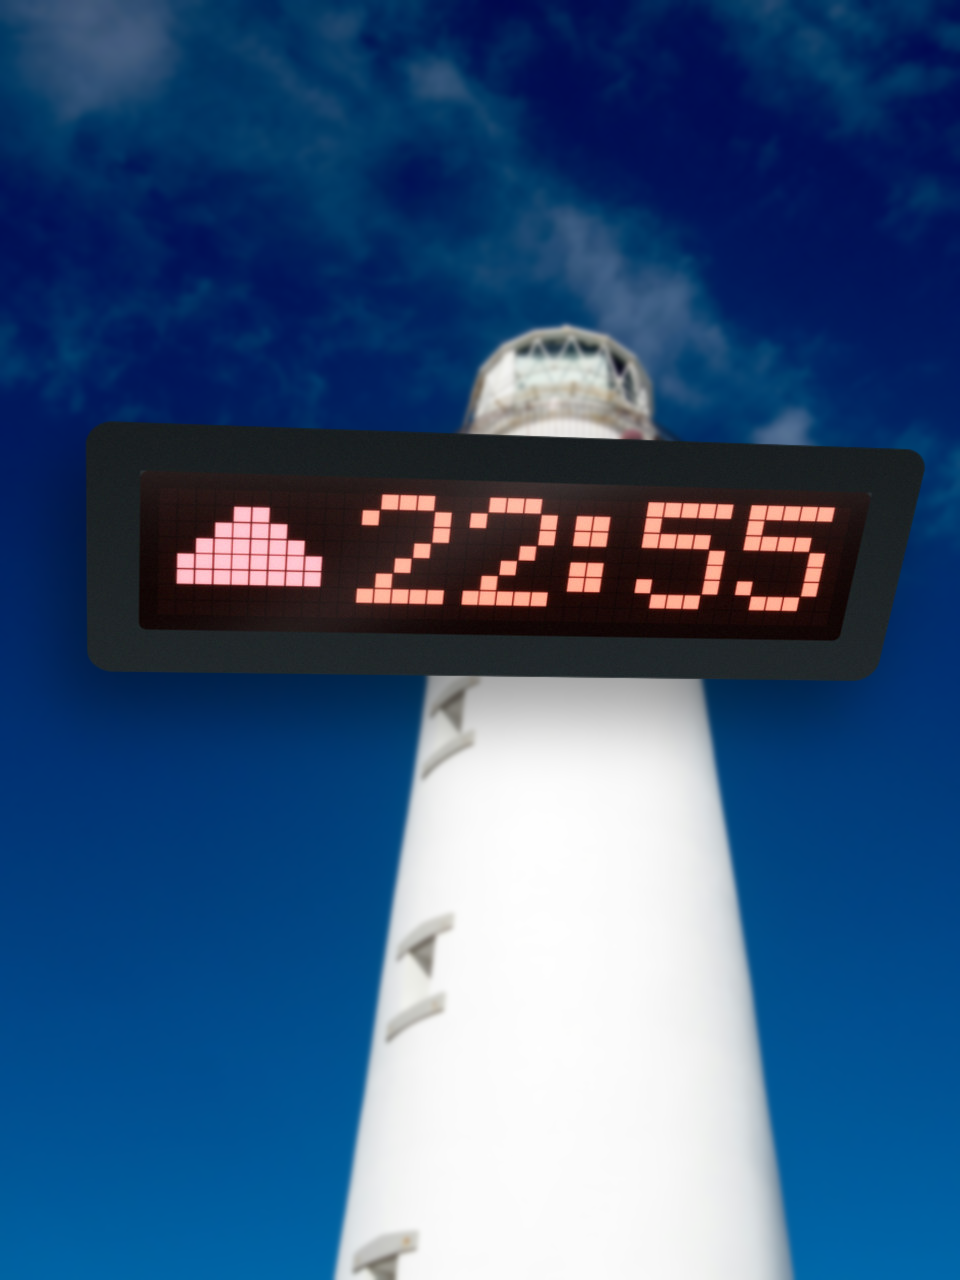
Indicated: 22,55
